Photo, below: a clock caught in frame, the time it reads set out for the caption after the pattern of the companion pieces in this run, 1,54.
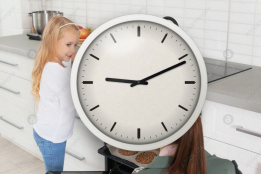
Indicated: 9,11
